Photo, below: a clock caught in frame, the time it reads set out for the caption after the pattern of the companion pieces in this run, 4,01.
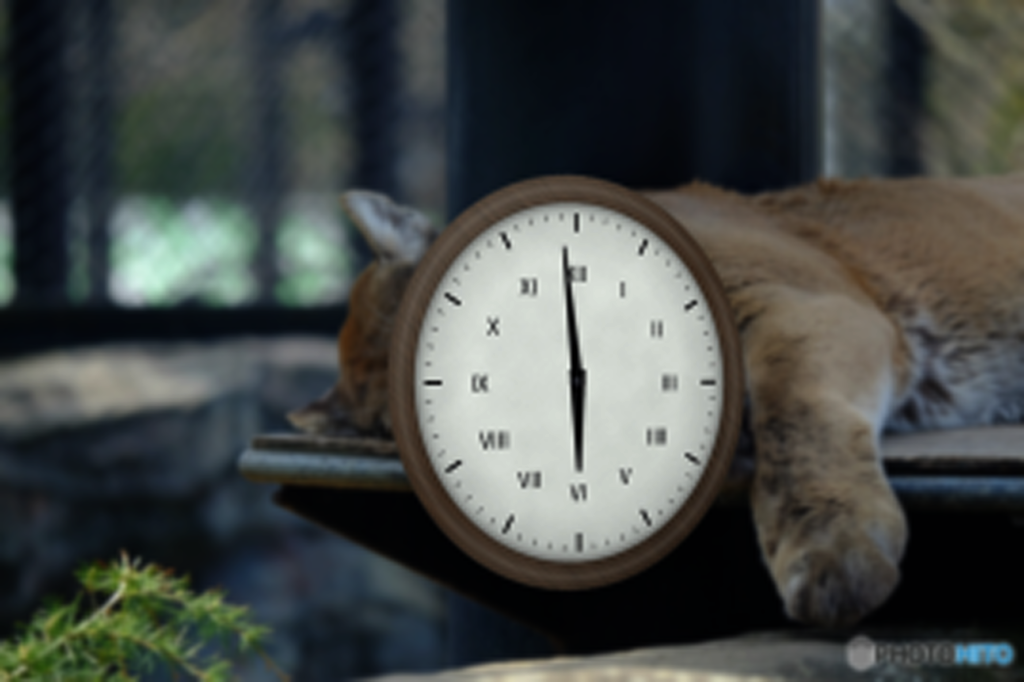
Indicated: 5,59
